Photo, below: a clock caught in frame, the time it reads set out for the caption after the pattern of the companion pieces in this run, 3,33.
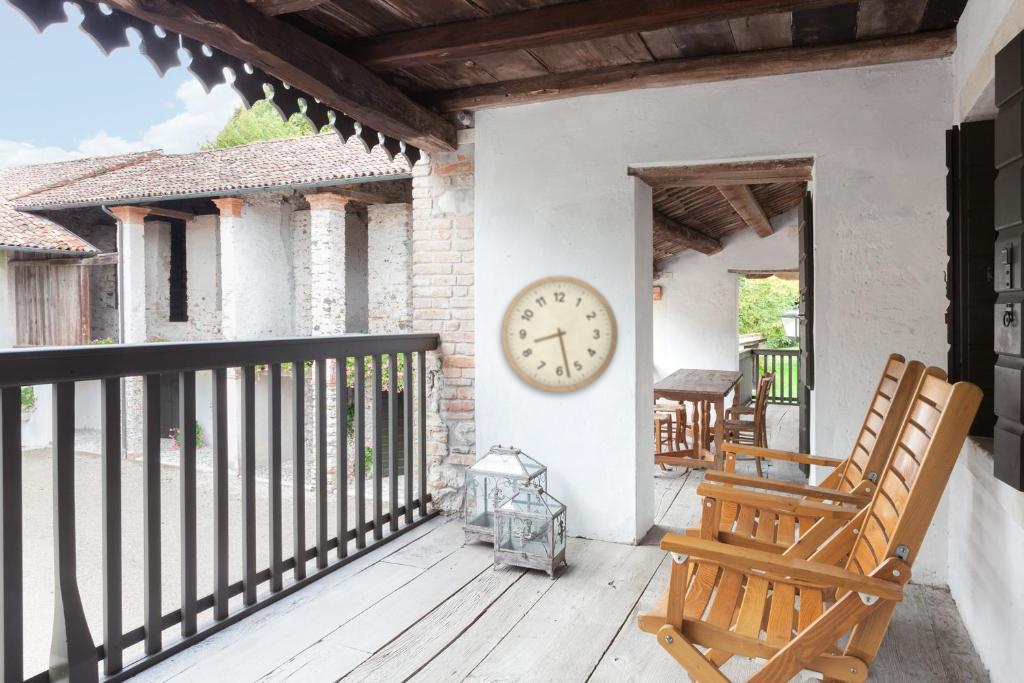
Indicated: 8,28
